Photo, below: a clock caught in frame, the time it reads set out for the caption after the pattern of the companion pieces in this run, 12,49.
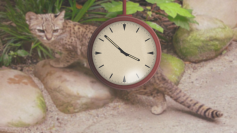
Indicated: 3,52
